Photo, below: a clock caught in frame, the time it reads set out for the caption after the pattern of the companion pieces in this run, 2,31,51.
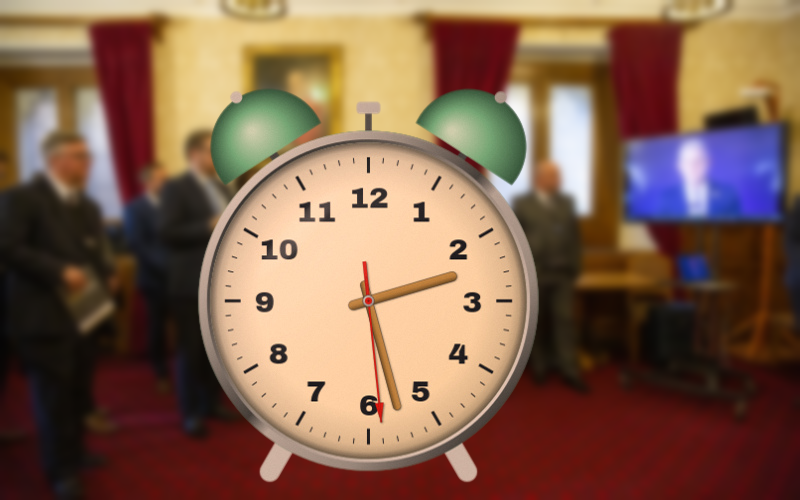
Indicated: 2,27,29
